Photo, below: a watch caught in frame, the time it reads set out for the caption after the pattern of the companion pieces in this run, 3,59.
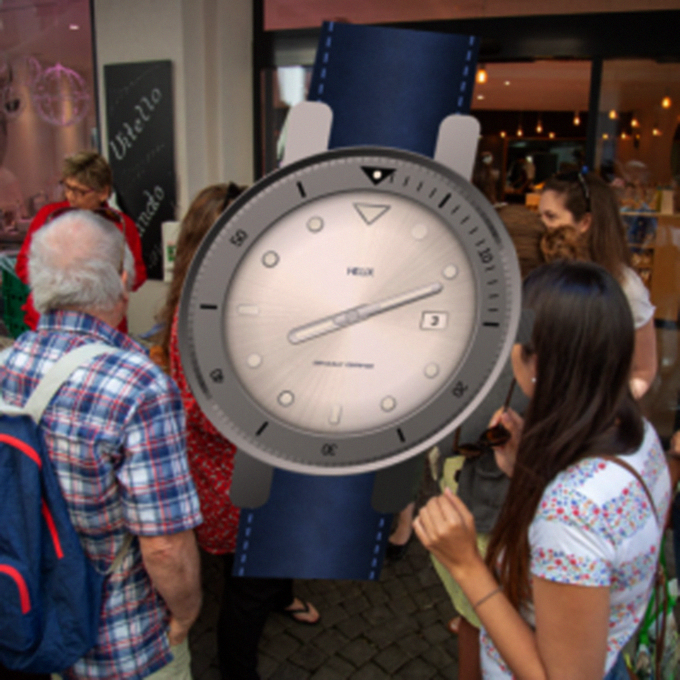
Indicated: 8,11
